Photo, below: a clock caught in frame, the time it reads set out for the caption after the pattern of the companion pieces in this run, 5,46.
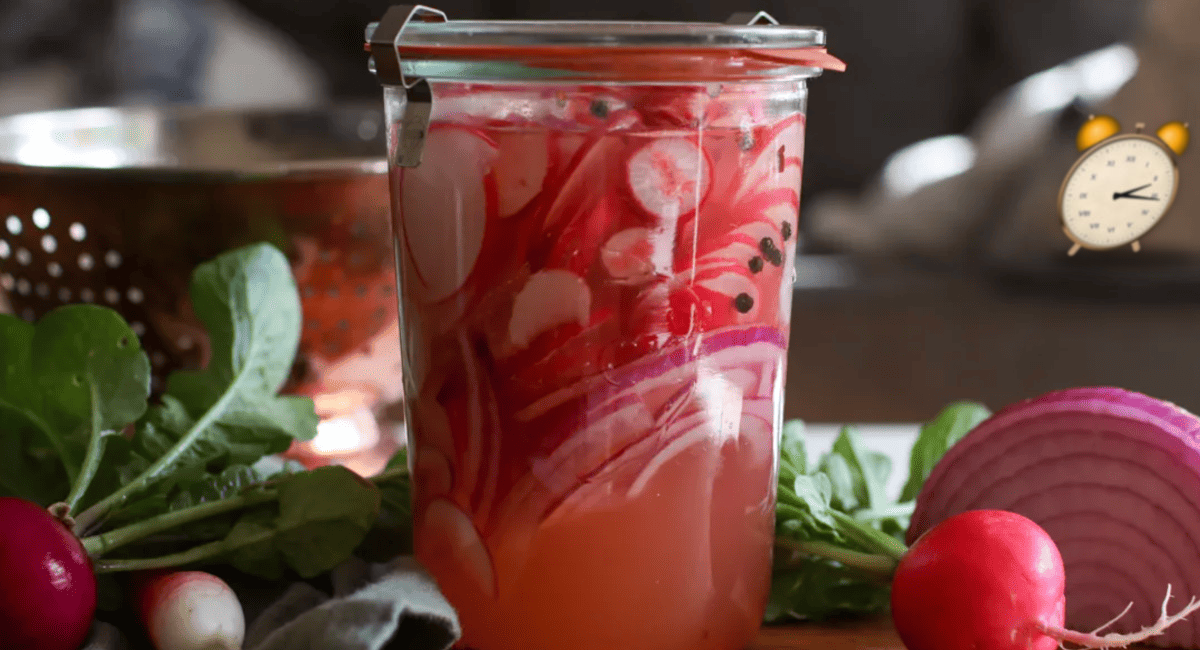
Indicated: 2,16
